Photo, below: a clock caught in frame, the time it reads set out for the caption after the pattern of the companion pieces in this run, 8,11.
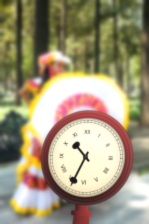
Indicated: 10,34
